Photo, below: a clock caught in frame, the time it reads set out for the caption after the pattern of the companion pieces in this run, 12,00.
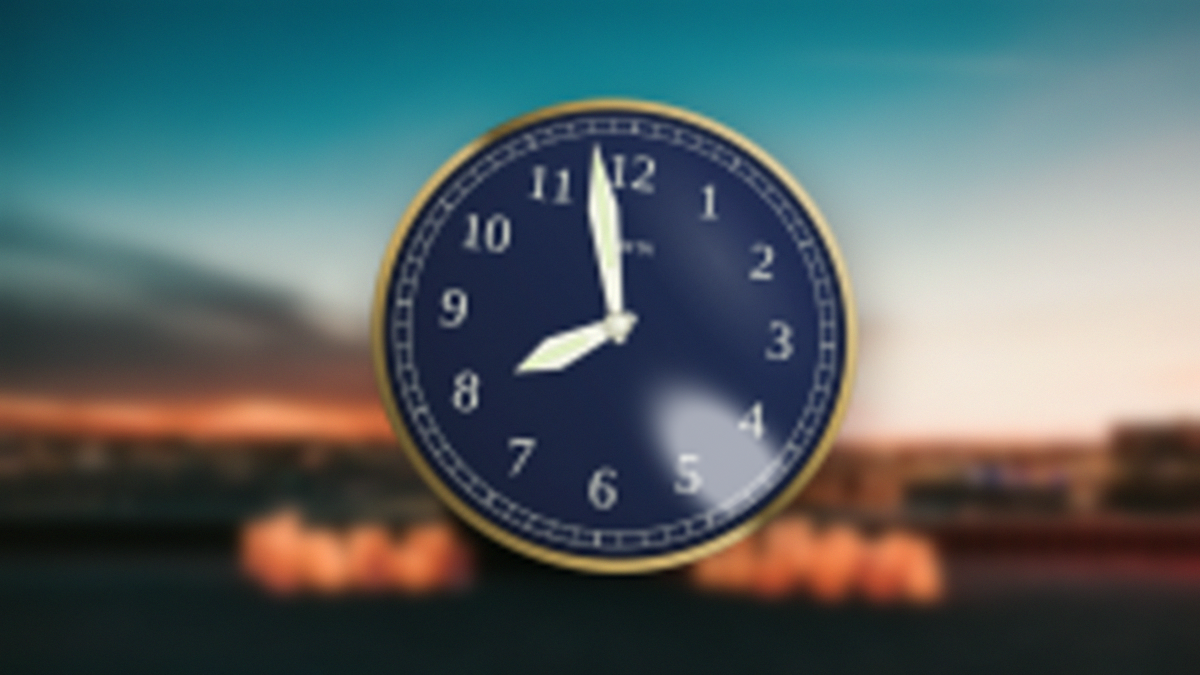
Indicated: 7,58
